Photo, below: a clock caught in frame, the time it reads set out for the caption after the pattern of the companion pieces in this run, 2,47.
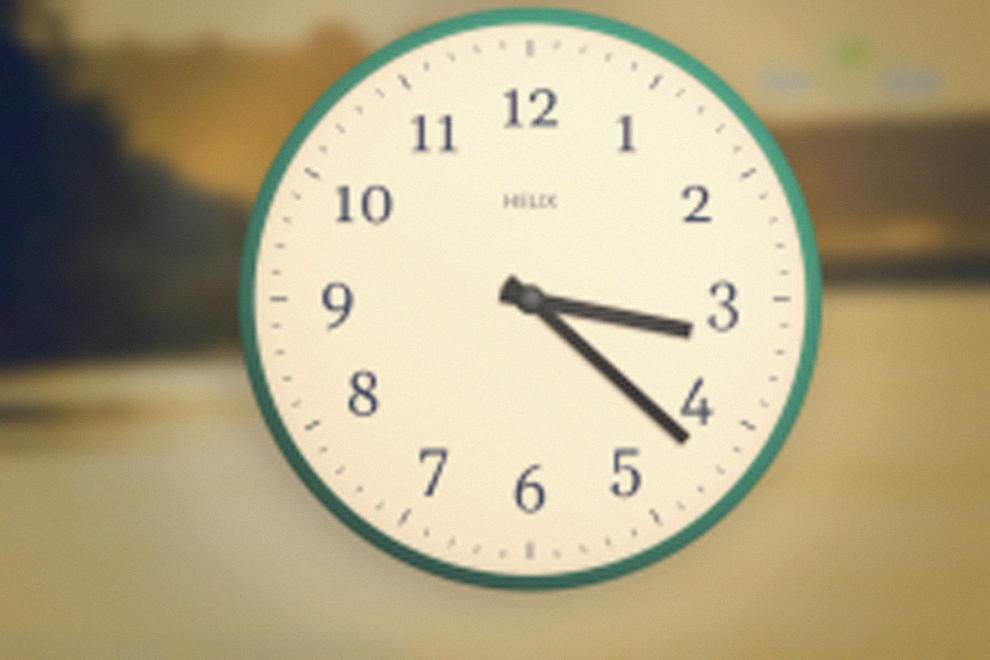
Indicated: 3,22
